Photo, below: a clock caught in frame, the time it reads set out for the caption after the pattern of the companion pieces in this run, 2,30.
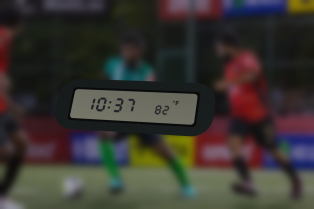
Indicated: 10,37
